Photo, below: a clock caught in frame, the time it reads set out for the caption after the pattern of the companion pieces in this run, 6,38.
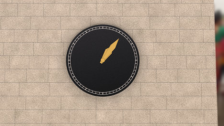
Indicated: 1,06
